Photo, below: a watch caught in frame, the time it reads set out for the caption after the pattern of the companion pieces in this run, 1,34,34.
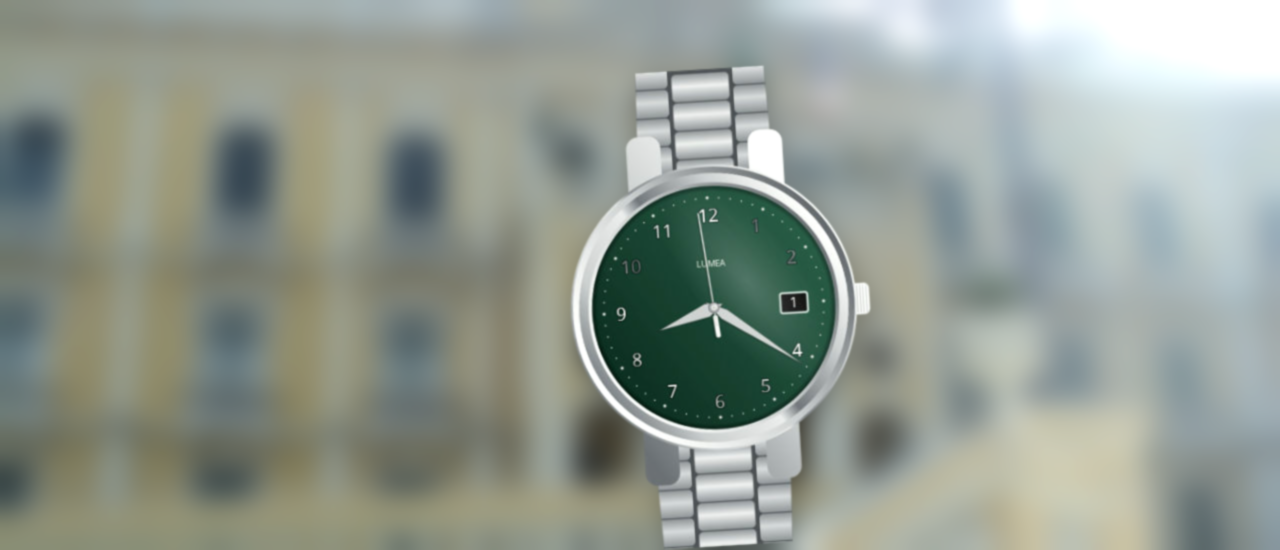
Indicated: 8,20,59
